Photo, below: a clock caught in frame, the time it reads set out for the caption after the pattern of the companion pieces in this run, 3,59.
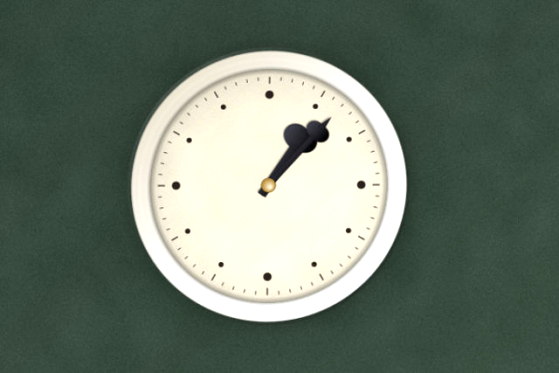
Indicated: 1,07
